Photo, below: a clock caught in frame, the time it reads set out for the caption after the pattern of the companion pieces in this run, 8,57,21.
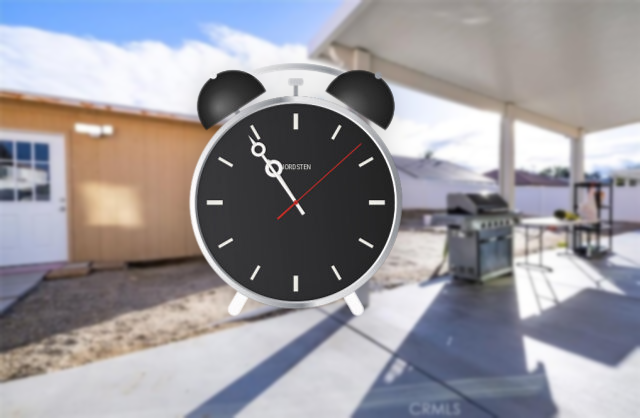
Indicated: 10,54,08
